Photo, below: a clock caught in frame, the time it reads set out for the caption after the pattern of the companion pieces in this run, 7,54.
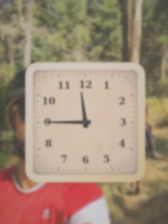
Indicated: 11,45
